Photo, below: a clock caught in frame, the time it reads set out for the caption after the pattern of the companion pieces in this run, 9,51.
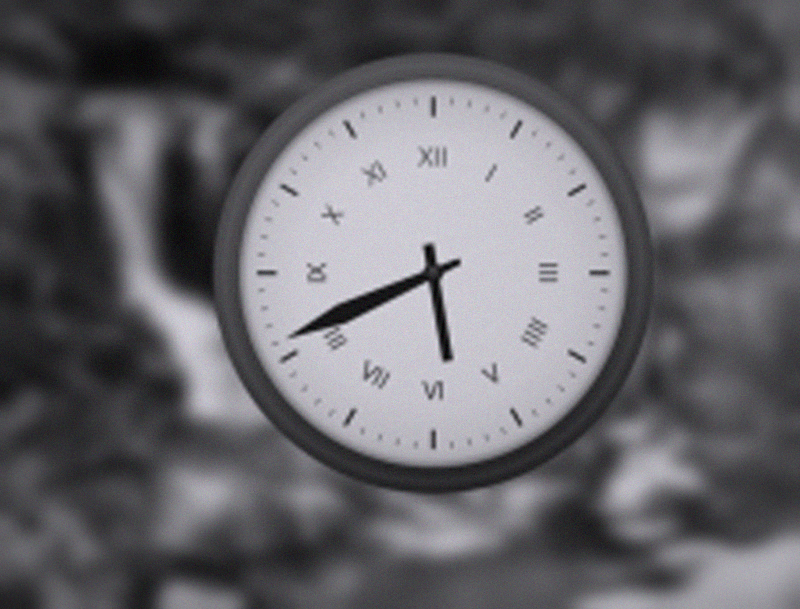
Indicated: 5,41
